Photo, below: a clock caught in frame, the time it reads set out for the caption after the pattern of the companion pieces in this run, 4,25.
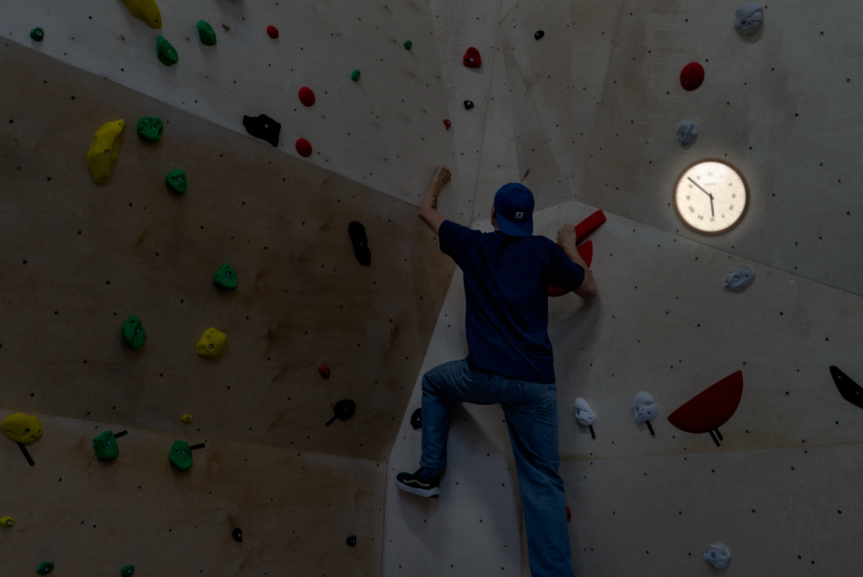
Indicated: 5,52
